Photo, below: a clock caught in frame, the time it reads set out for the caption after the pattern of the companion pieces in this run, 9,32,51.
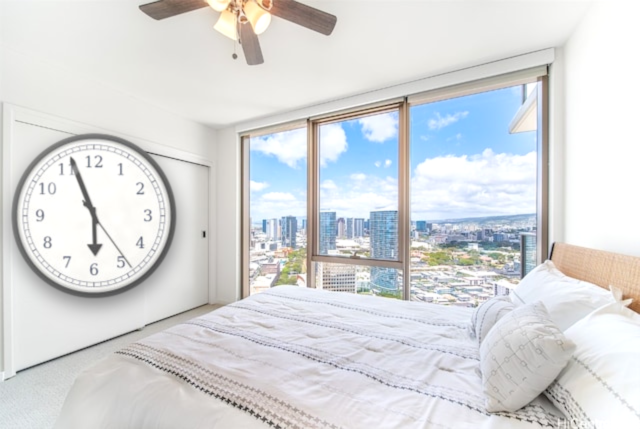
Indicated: 5,56,24
